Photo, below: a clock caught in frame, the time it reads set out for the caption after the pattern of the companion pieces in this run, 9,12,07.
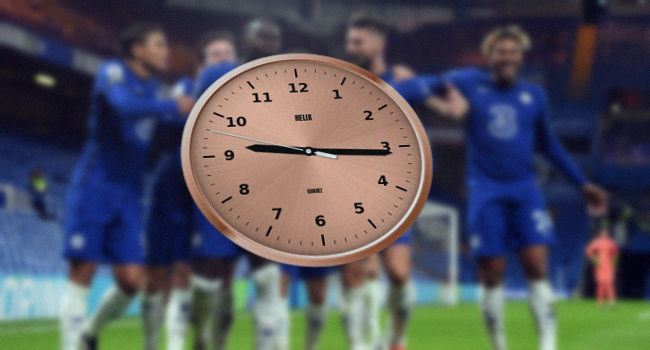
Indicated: 9,15,48
